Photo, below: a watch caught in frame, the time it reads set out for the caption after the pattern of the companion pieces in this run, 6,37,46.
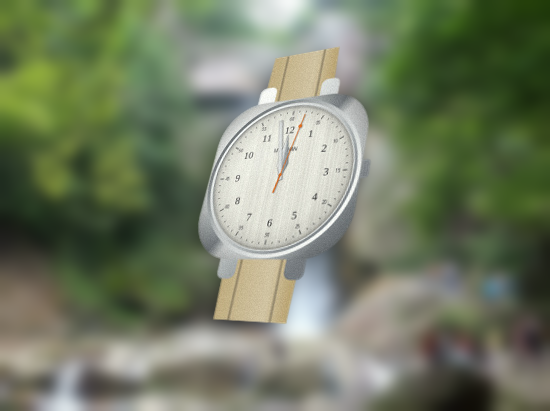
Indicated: 11,58,02
